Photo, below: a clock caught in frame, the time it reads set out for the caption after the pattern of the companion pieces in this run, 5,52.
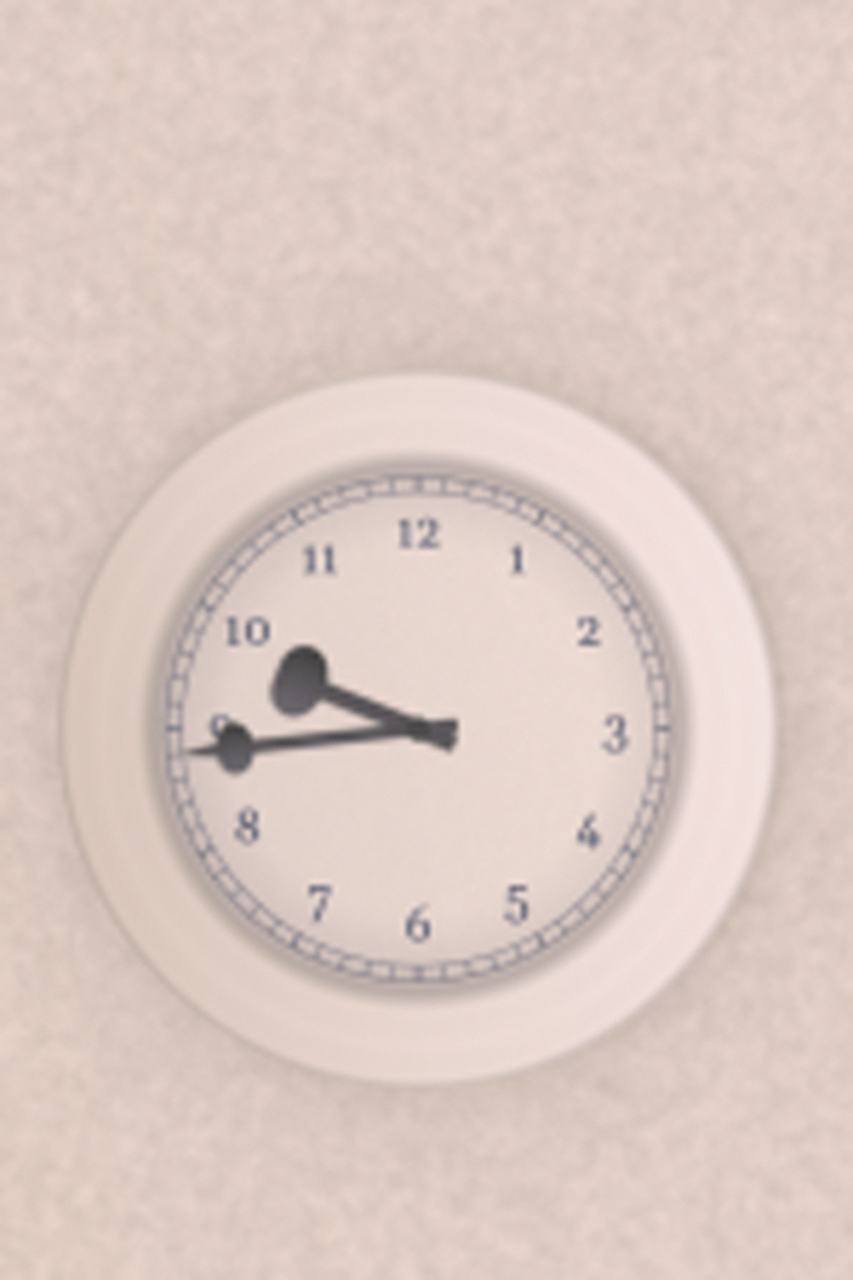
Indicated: 9,44
